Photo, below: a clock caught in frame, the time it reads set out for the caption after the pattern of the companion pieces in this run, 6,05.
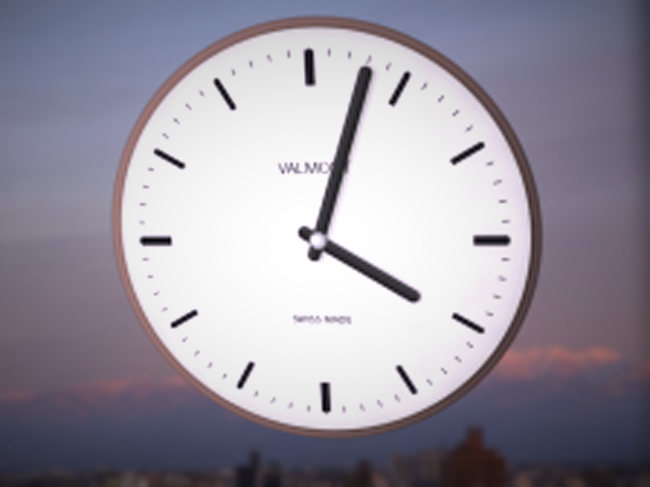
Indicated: 4,03
